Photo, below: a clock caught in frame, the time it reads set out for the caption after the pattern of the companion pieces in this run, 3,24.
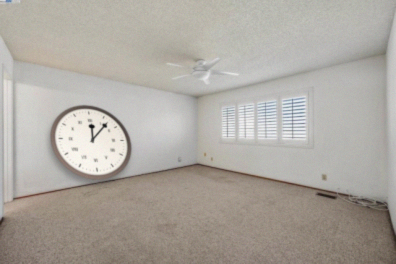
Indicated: 12,07
